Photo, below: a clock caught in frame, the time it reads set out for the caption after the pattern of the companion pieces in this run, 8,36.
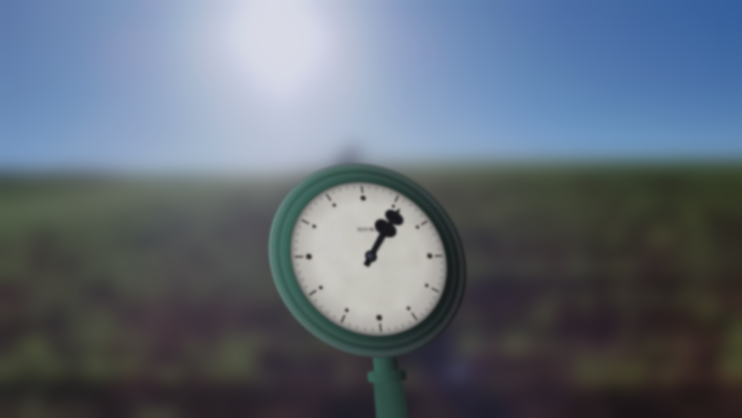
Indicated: 1,06
